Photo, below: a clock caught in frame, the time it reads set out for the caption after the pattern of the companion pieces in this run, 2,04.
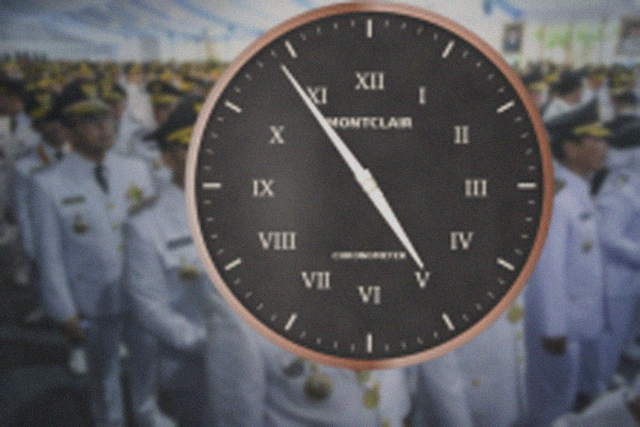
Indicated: 4,54
